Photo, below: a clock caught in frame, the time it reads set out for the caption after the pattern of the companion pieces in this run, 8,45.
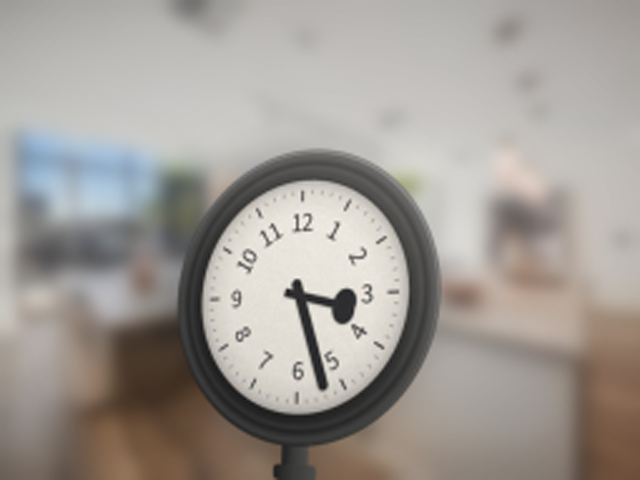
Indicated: 3,27
